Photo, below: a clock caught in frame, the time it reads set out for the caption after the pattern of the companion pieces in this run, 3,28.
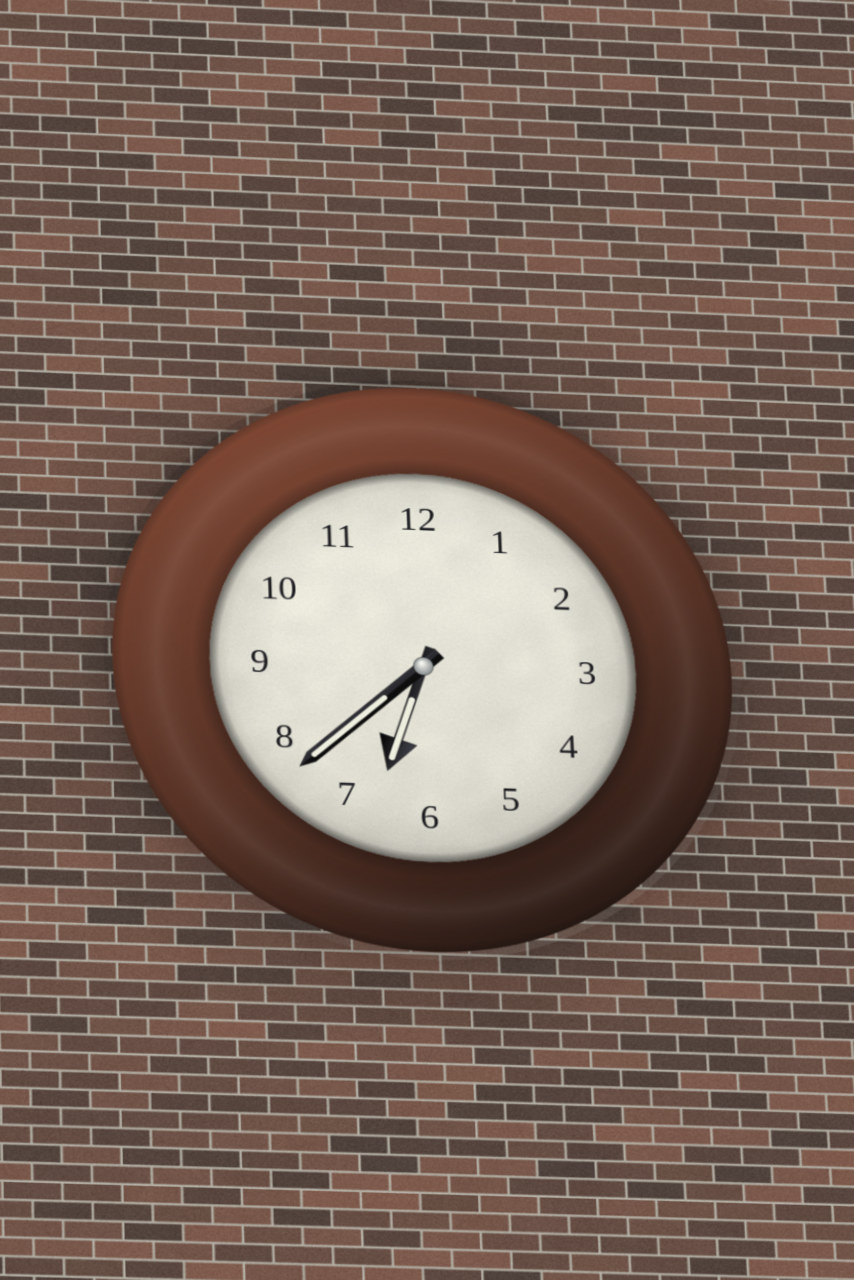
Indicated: 6,38
